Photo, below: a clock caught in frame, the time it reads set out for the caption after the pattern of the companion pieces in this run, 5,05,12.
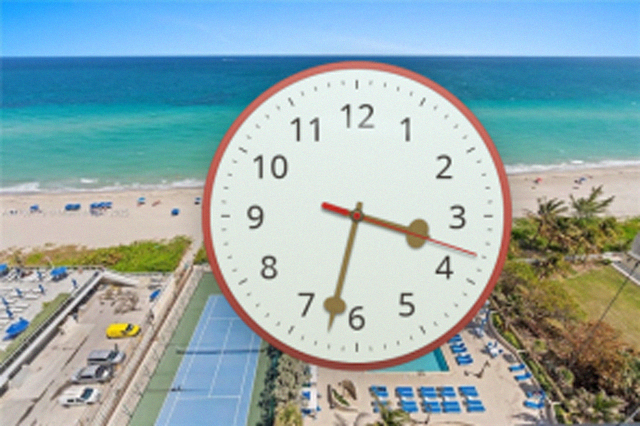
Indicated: 3,32,18
